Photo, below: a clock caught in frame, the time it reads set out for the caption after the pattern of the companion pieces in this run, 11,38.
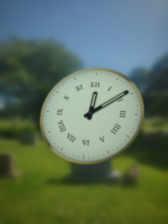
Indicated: 12,09
